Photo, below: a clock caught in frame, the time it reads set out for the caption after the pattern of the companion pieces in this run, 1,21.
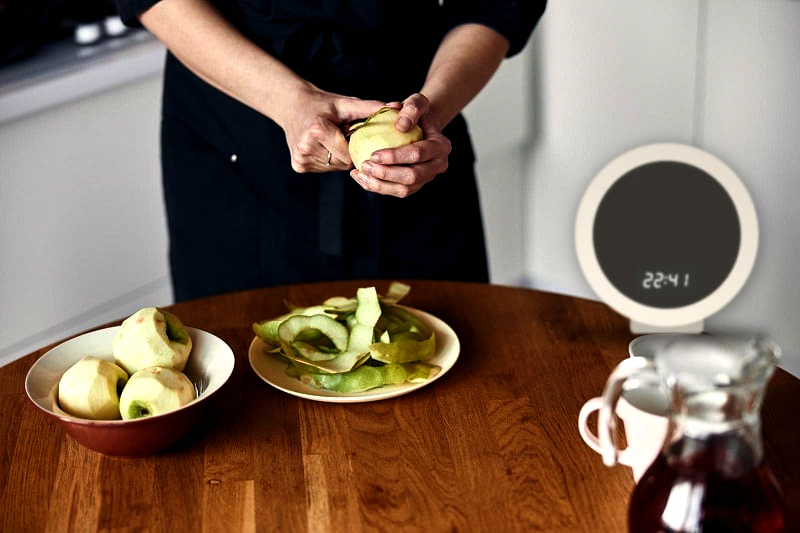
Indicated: 22,41
